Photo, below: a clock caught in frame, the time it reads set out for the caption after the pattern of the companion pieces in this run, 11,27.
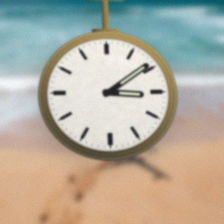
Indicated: 3,09
